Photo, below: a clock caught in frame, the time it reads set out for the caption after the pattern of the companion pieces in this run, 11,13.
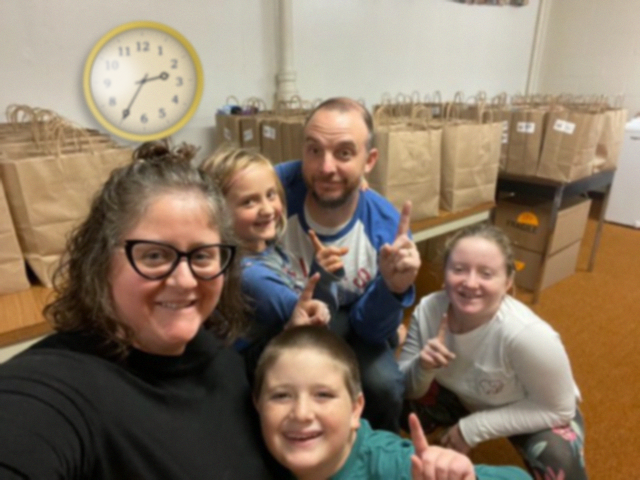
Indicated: 2,35
